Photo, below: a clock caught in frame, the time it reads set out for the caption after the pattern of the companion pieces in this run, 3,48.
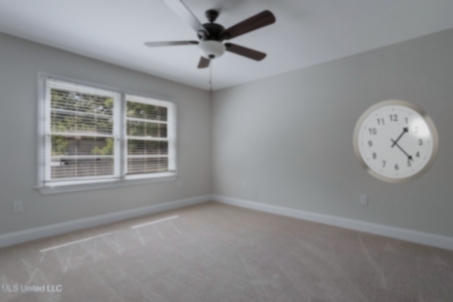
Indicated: 1,23
